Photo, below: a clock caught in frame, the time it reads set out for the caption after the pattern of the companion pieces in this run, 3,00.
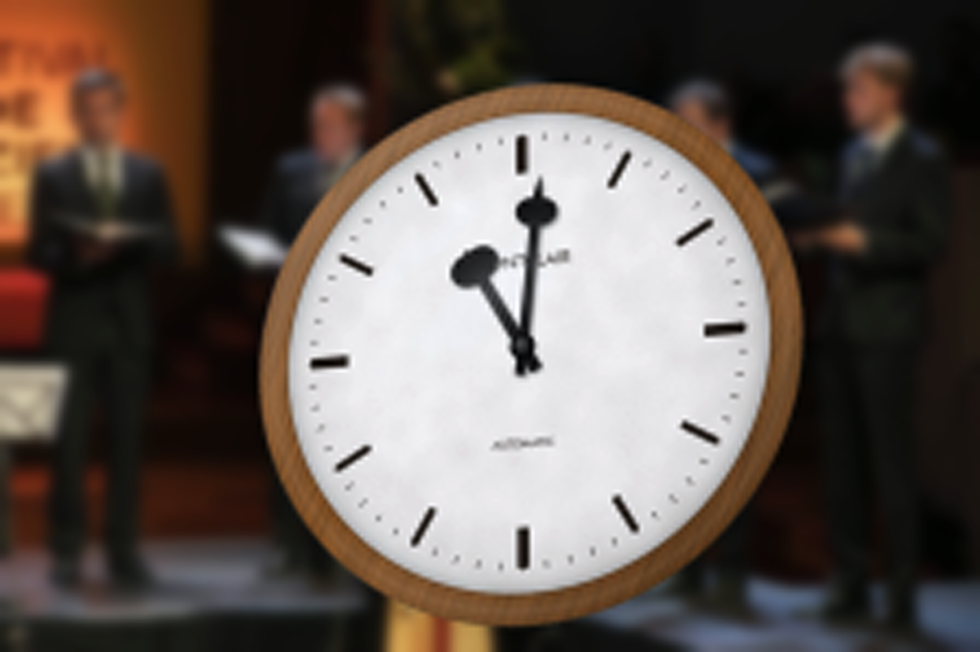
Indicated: 11,01
